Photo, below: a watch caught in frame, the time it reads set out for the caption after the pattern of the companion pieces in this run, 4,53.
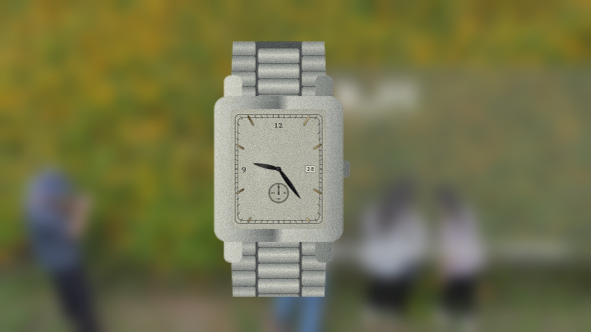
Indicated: 9,24
